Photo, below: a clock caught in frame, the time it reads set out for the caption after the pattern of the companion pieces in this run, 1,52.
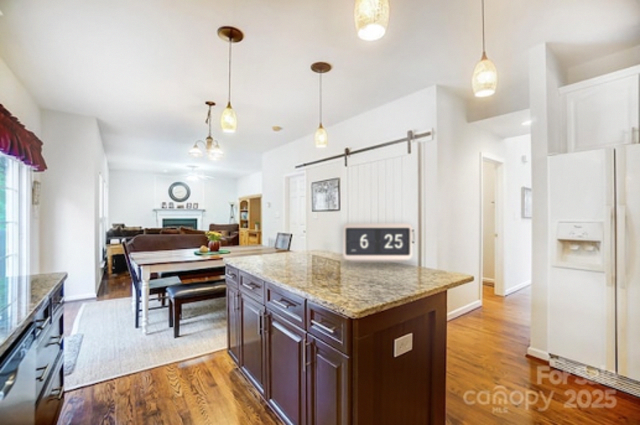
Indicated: 6,25
